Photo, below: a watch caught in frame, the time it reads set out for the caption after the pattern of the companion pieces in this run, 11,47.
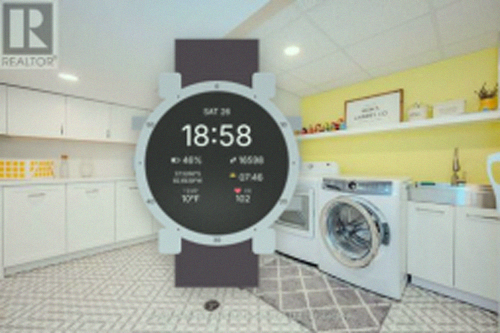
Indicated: 18,58
